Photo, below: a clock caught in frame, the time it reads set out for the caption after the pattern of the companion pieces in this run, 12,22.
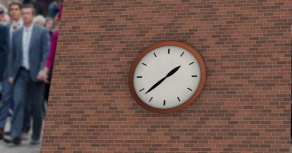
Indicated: 1,38
